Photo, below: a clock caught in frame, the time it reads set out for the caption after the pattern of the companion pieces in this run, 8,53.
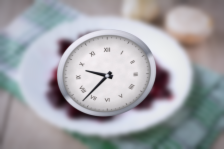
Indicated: 9,37
